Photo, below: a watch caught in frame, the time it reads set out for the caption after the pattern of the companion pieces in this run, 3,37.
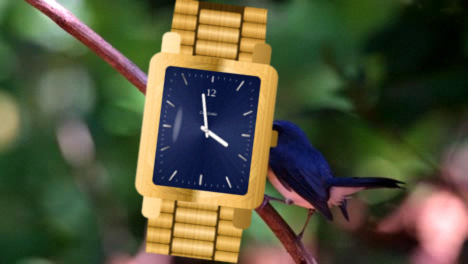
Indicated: 3,58
